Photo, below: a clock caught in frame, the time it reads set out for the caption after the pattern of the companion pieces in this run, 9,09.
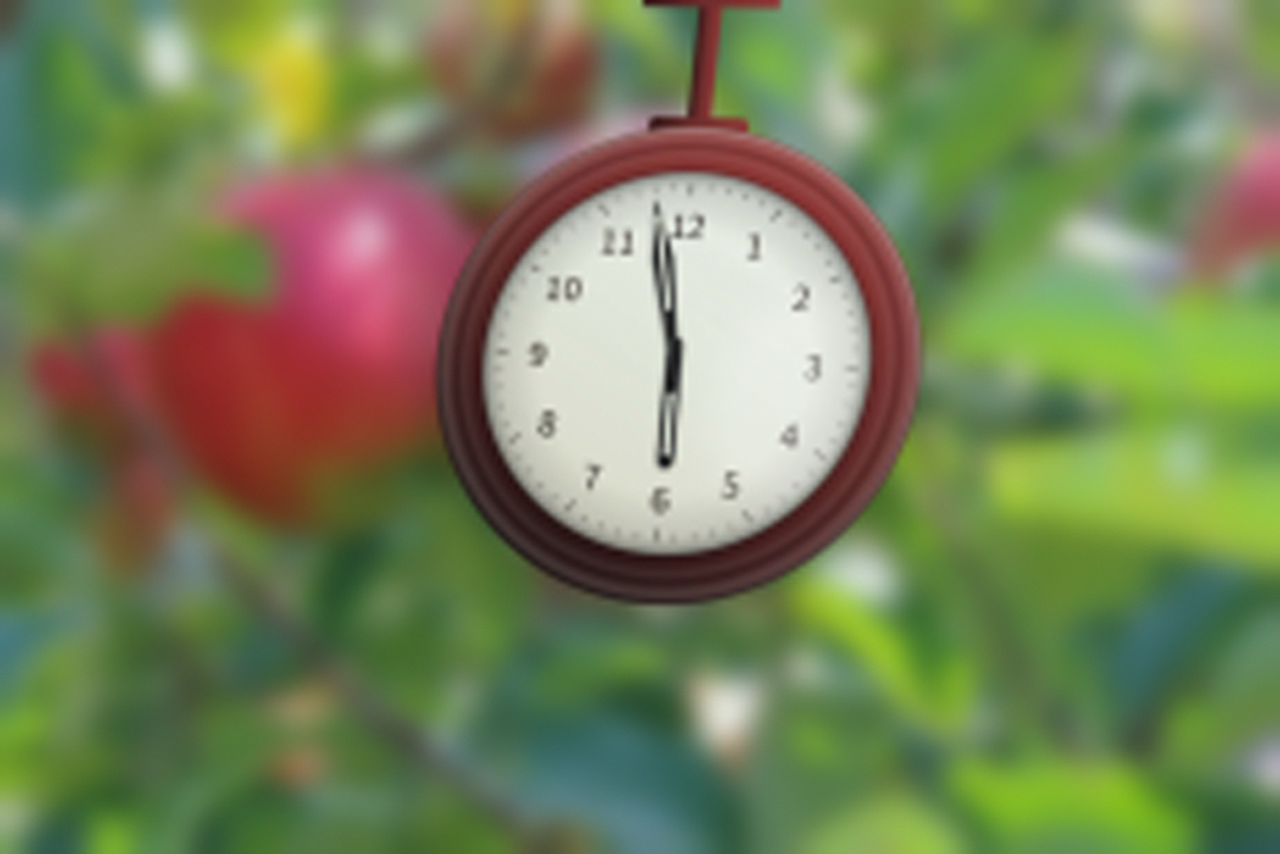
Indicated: 5,58
